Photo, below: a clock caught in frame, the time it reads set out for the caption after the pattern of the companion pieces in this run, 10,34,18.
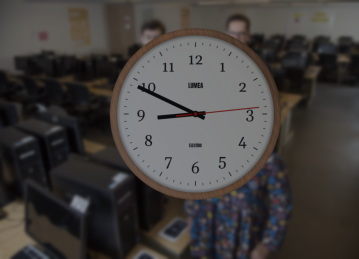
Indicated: 8,49,14
